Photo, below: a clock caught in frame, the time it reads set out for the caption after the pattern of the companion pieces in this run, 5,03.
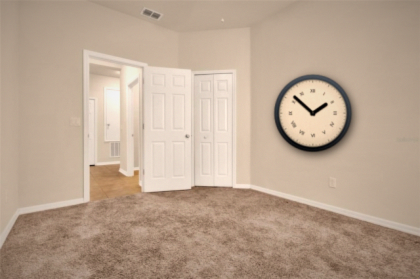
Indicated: 1,52
